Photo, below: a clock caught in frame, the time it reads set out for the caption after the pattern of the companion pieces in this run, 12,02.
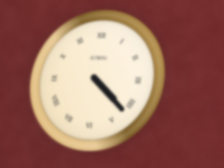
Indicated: 4,22
